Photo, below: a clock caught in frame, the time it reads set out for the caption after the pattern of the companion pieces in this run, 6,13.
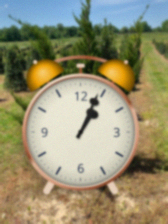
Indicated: 1,04
